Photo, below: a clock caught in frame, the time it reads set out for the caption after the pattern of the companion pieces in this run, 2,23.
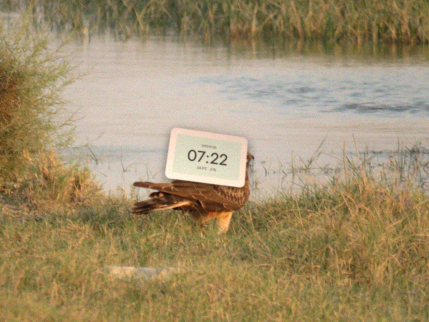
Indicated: 7,22
